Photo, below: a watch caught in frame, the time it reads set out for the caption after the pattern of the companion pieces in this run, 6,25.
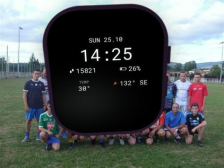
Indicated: 14,25
